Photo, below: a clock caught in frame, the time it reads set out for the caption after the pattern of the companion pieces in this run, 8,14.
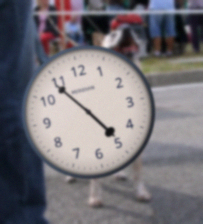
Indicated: 4,54
